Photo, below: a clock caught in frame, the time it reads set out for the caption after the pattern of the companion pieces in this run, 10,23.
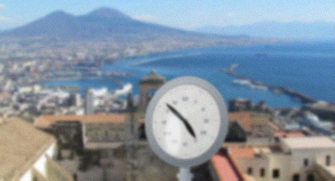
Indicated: 4,52
